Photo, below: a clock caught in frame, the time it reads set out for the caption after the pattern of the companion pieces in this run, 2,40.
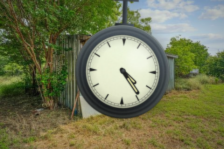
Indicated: 4,24
